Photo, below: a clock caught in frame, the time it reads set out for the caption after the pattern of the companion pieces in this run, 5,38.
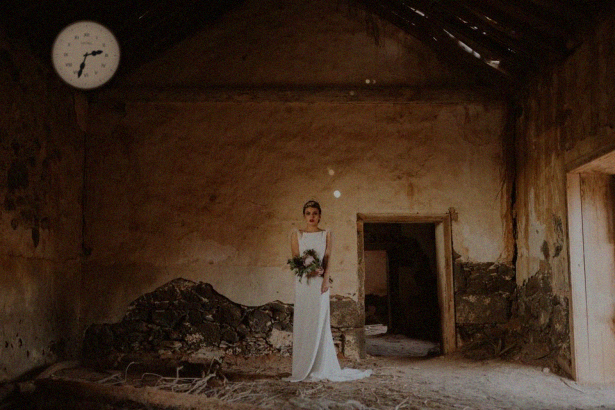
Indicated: 2,33
